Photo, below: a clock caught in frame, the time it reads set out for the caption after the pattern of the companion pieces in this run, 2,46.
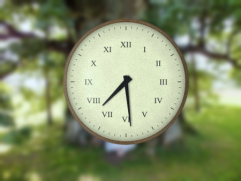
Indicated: 7,29
